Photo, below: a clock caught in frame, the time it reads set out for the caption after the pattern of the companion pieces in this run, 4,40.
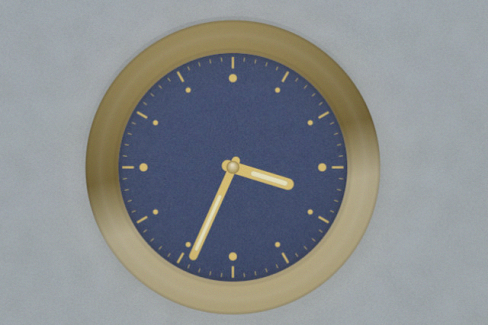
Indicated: 3,34
